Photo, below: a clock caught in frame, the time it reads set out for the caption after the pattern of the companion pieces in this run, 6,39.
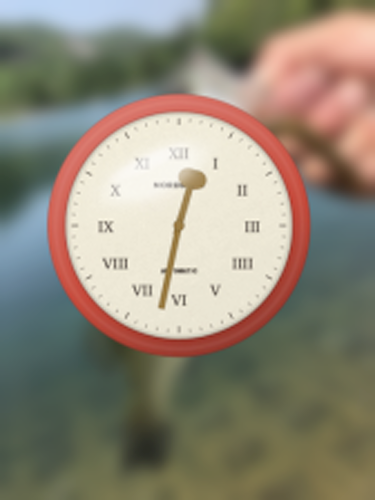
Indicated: 12,32
